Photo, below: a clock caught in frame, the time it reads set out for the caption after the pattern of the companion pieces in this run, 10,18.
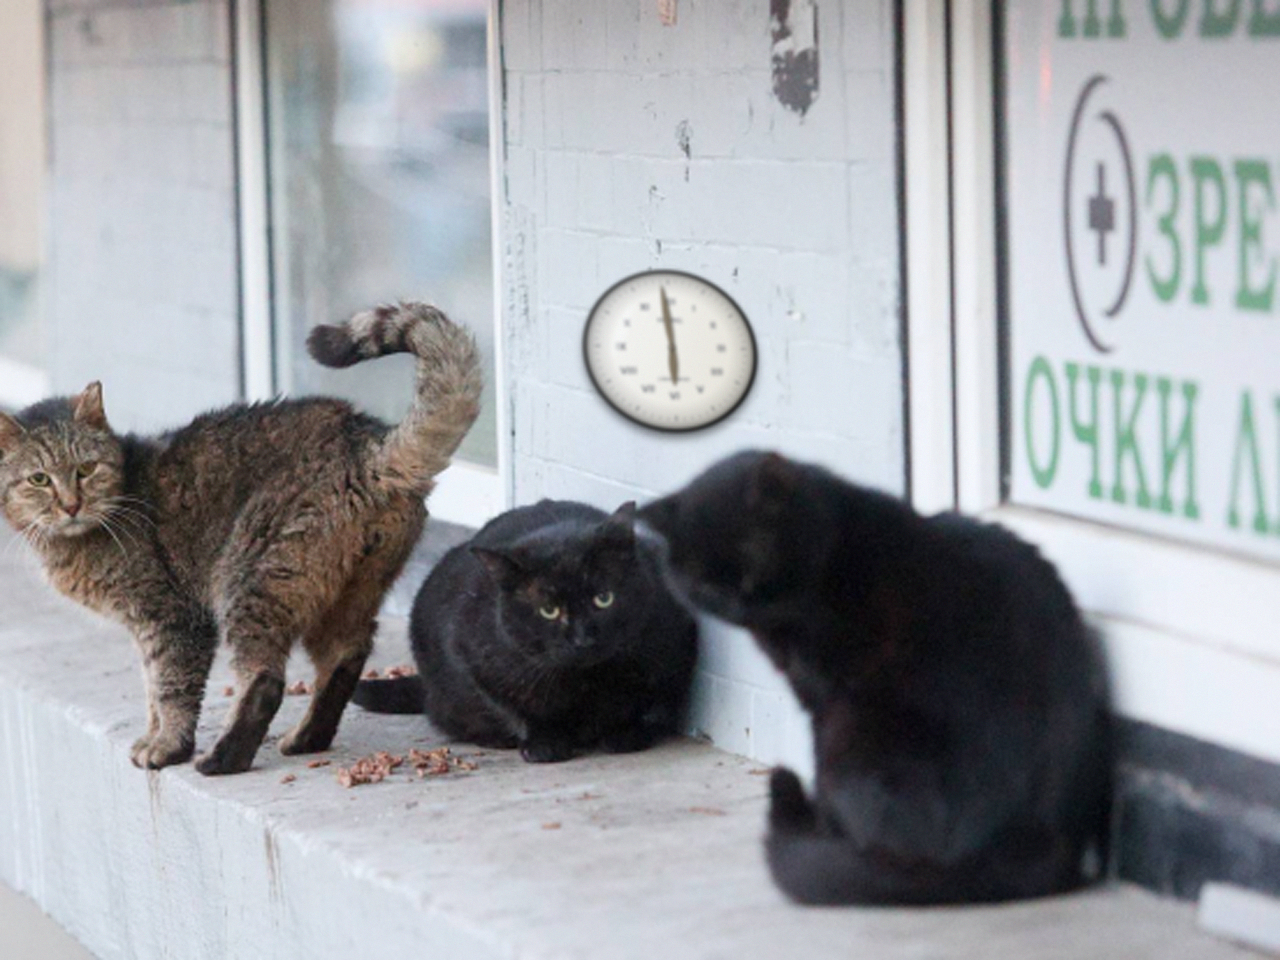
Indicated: 5,59
